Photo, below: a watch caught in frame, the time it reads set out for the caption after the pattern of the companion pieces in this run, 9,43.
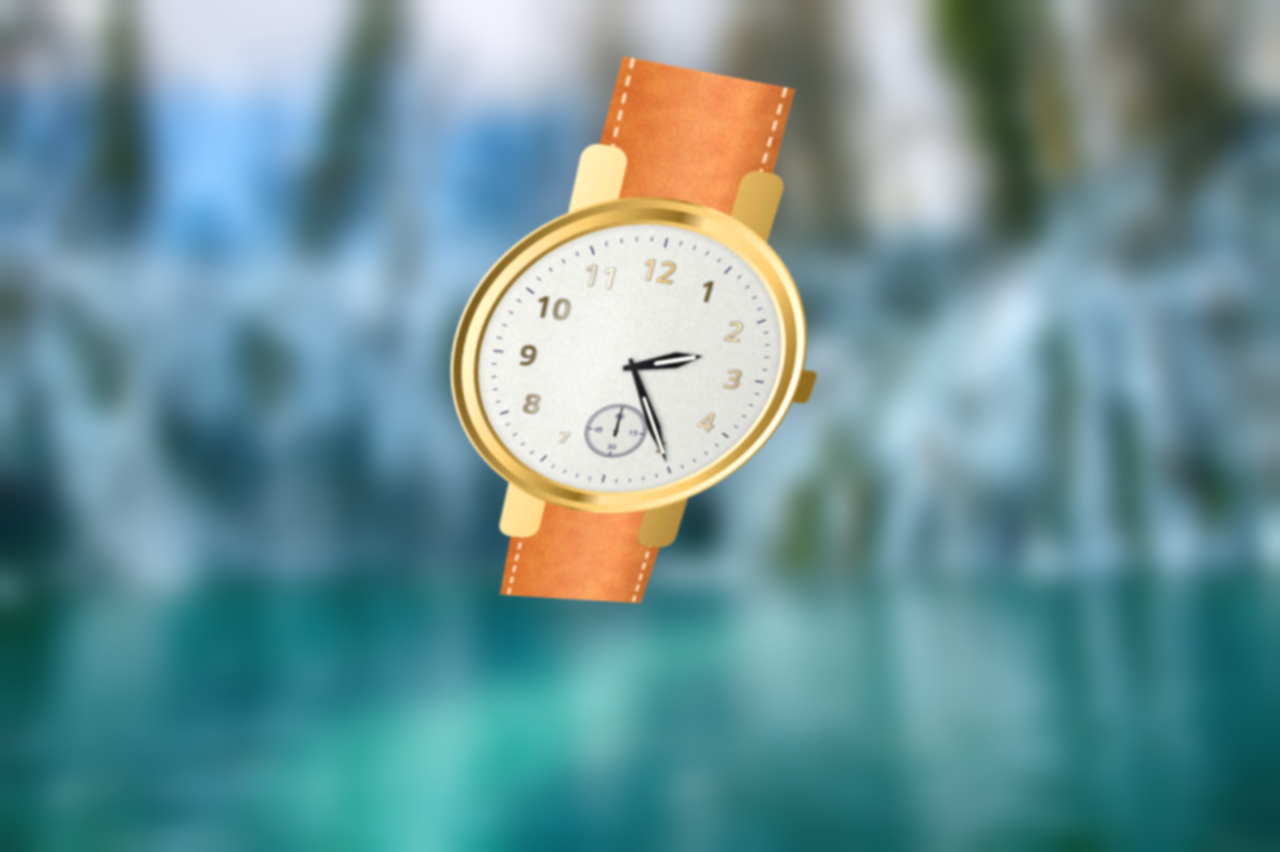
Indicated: 2,25
